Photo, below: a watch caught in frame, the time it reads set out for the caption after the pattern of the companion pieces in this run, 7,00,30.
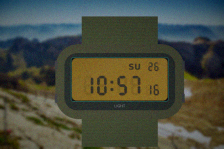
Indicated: 10,57,16
